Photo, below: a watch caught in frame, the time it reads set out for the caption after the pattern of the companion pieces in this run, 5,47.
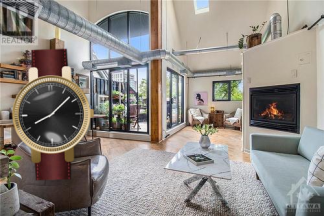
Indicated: 8,08
